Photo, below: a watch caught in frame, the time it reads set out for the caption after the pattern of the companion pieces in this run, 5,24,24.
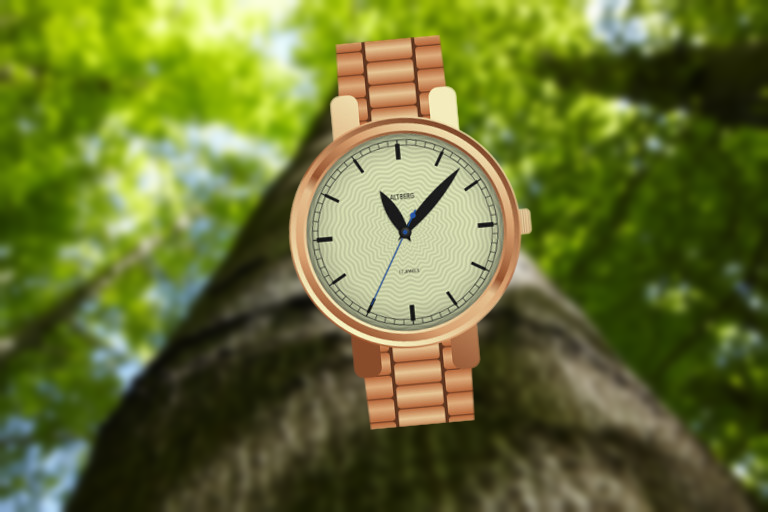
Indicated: 11,07,35
